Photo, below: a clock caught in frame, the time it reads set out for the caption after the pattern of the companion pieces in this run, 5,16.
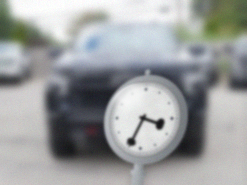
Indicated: 3,34
